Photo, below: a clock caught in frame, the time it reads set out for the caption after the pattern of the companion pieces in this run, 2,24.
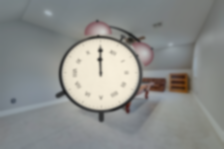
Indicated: 10,55
